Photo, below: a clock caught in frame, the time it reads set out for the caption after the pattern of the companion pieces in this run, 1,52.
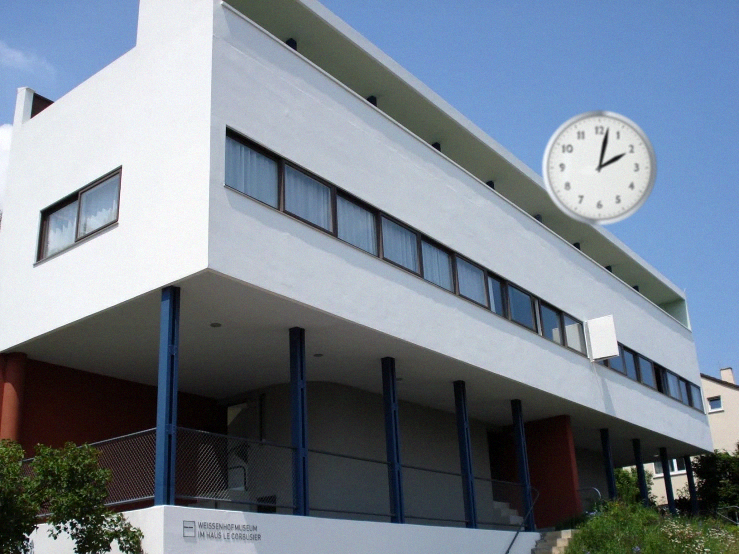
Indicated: 2,02
